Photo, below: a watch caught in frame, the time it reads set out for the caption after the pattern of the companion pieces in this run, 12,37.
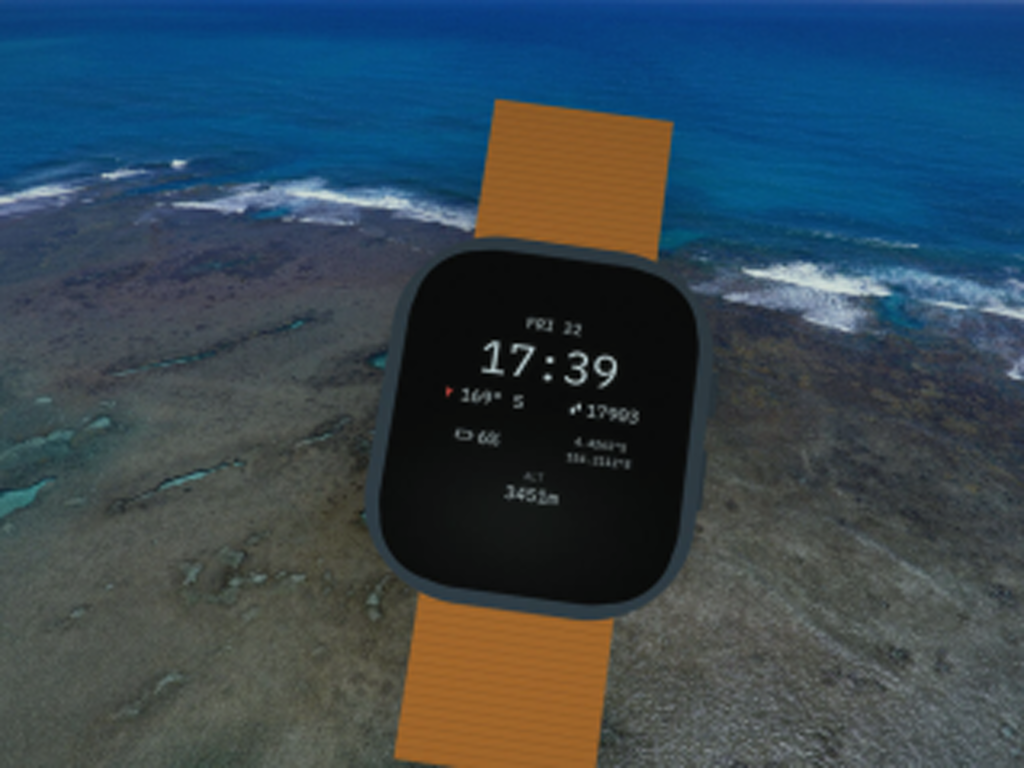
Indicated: 17,39
